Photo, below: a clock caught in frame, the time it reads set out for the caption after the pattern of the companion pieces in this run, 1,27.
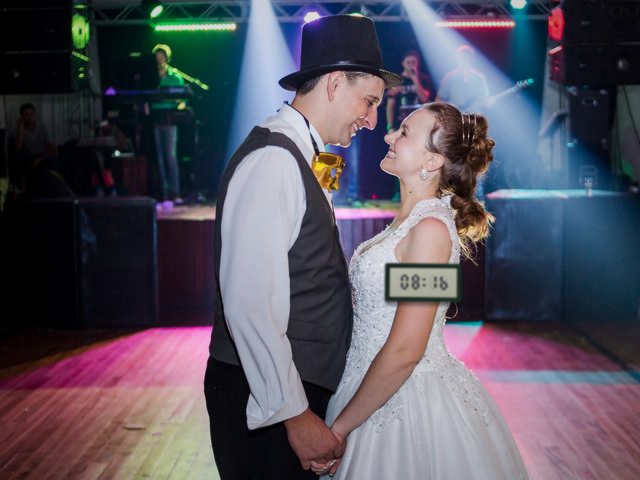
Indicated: 8,16
